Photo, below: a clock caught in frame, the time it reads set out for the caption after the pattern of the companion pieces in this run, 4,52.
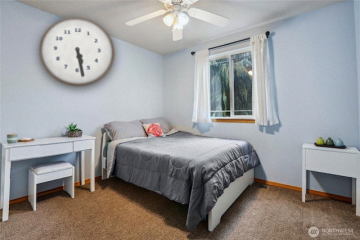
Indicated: 5,28
